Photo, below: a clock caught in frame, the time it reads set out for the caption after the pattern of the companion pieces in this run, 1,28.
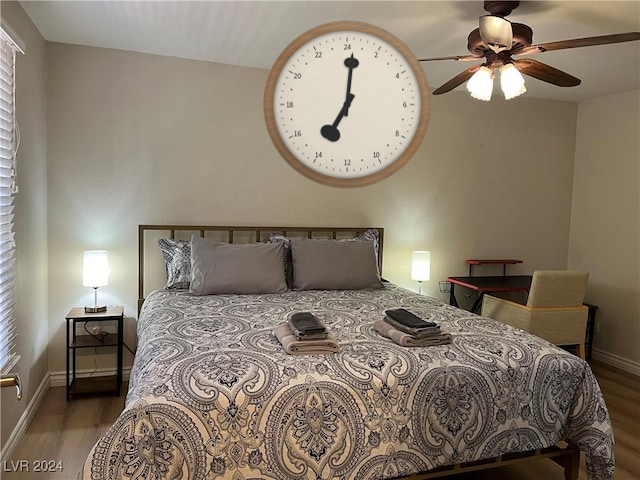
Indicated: 14,01
